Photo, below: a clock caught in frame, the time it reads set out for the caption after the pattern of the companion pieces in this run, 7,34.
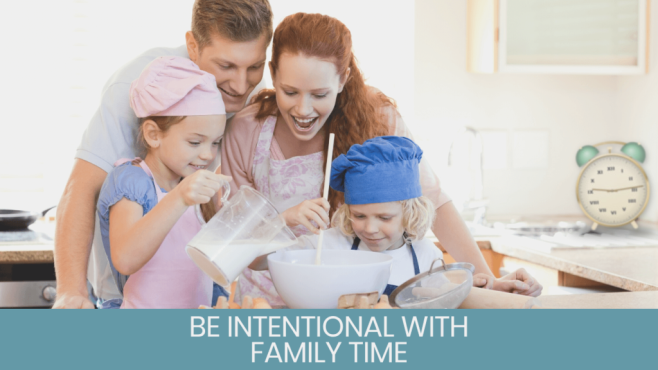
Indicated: 9,14
